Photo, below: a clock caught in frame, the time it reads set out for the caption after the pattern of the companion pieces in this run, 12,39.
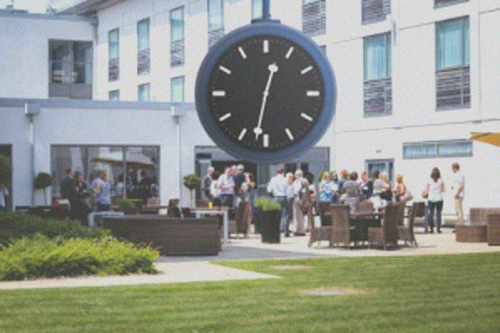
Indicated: 12,32
